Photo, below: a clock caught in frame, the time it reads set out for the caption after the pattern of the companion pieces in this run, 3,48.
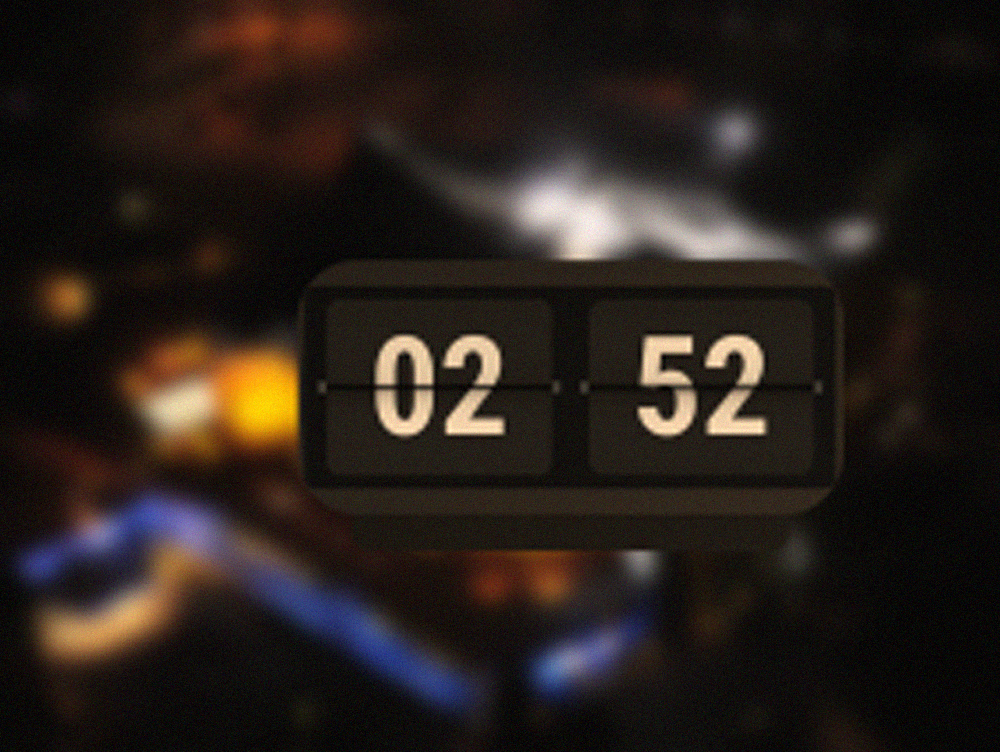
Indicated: 2,52
